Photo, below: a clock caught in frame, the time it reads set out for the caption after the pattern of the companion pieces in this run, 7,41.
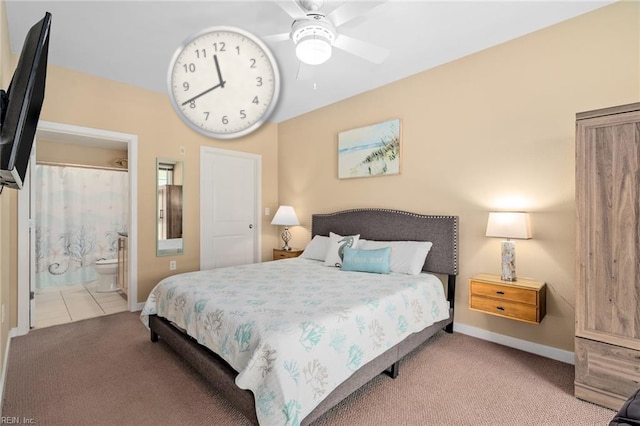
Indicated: 11,41
